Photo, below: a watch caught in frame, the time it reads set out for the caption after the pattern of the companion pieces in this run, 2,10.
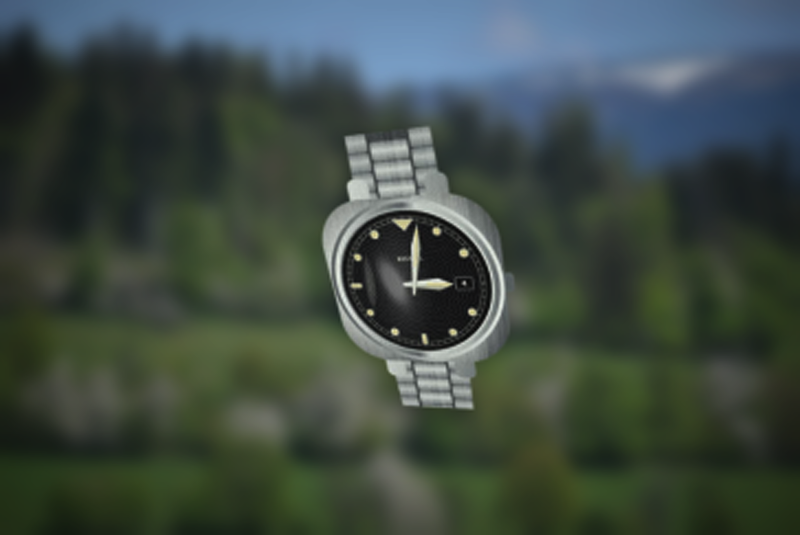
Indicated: 3,02
